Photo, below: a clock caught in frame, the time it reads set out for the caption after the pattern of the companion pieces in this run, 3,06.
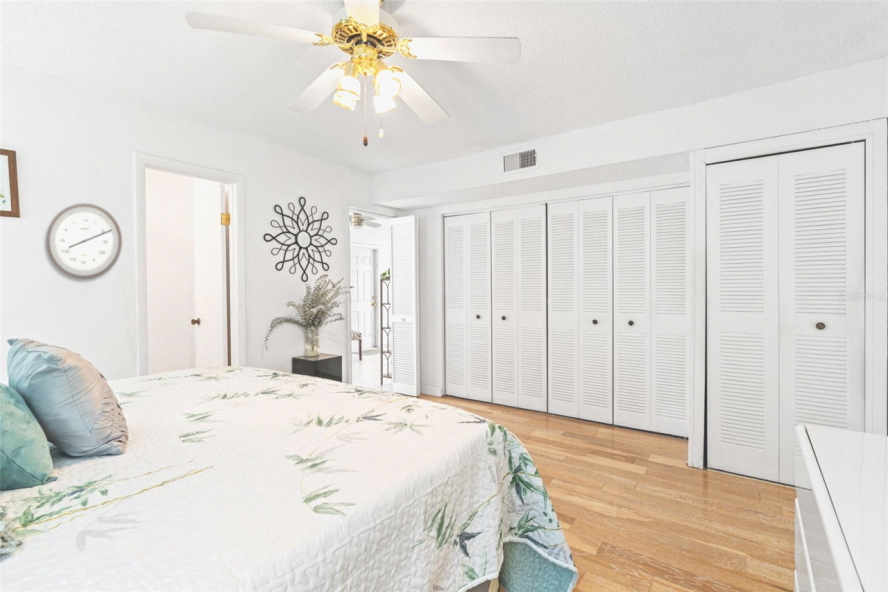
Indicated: 8,11
